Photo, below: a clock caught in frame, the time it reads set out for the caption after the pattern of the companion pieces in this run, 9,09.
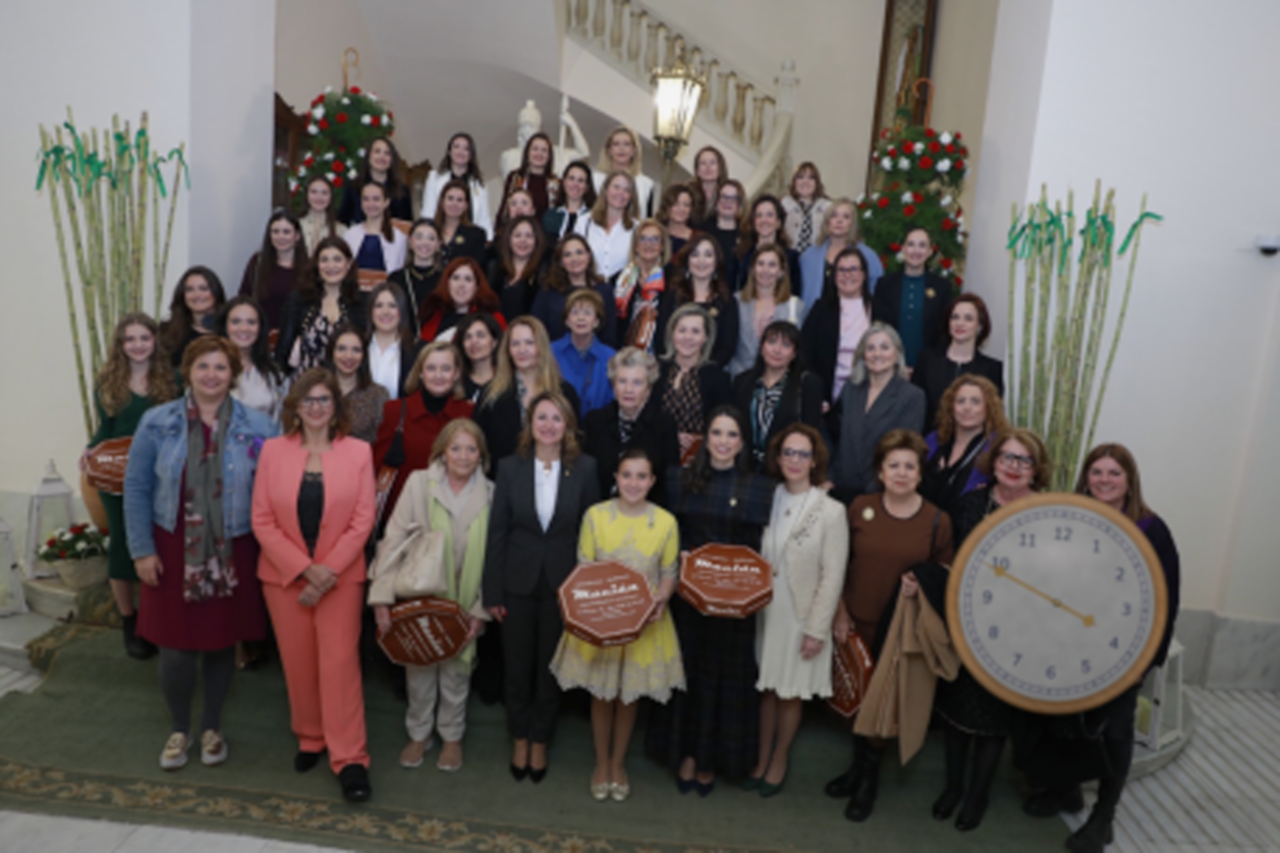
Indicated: 3,49
